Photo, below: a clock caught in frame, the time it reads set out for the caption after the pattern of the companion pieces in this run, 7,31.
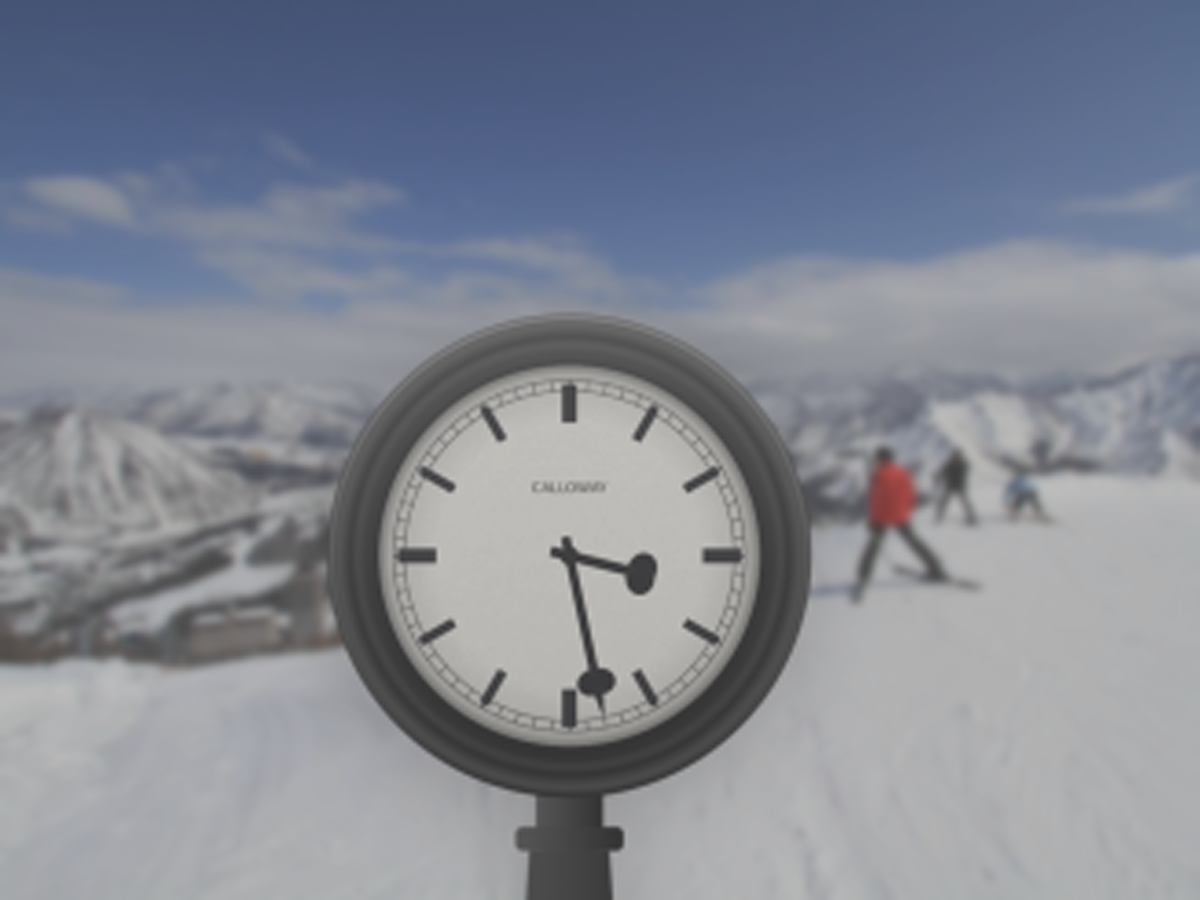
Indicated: 3,28
